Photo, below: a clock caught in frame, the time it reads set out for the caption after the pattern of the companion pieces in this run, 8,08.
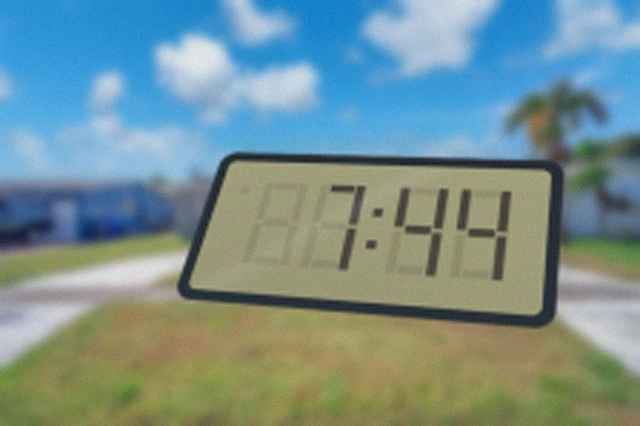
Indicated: 7,44
